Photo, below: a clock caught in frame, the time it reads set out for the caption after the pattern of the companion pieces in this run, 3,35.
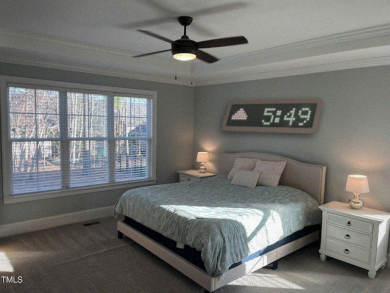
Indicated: 5,49
